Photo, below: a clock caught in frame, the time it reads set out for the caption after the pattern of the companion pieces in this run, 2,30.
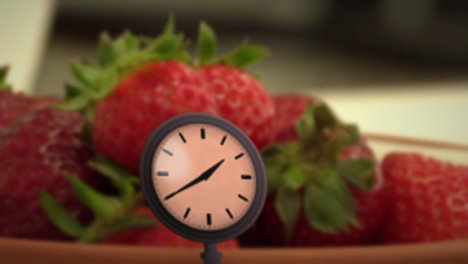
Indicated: 1,40
